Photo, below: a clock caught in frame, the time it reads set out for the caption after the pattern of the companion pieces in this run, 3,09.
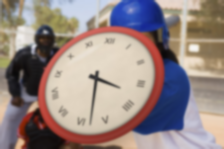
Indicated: 3,28
